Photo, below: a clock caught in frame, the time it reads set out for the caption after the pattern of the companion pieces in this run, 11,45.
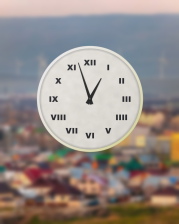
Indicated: 12,57
